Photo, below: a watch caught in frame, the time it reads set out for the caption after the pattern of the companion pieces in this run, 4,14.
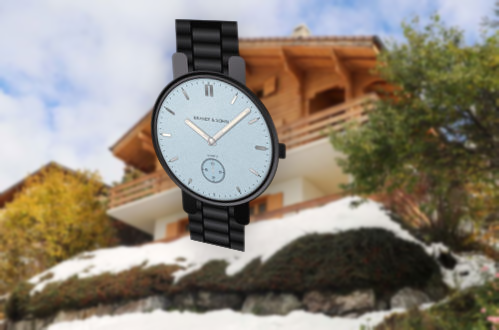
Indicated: 10,08
